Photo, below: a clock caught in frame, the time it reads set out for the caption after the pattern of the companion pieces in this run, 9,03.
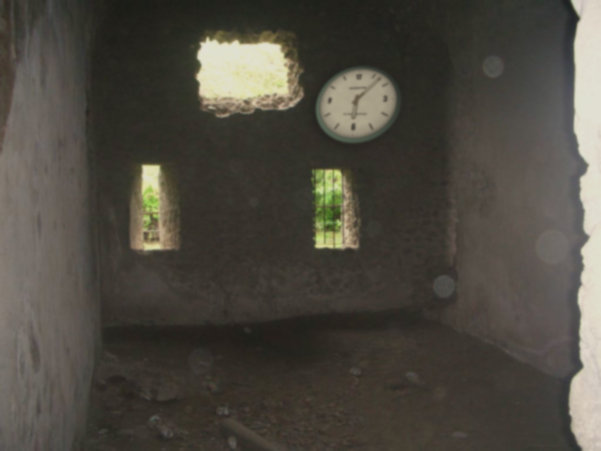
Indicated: 6,07
